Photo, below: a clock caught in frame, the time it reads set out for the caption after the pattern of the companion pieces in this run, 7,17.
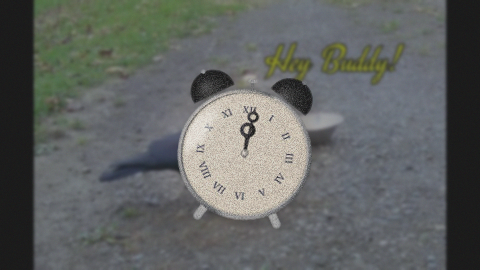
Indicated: 12,01
